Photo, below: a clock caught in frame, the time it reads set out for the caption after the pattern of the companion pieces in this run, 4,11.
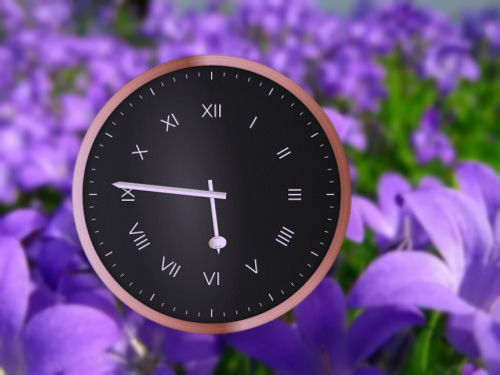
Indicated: 5,46
